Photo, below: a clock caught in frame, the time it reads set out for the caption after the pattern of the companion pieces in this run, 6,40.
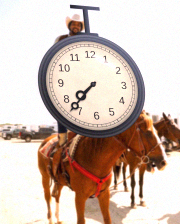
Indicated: 7,37
